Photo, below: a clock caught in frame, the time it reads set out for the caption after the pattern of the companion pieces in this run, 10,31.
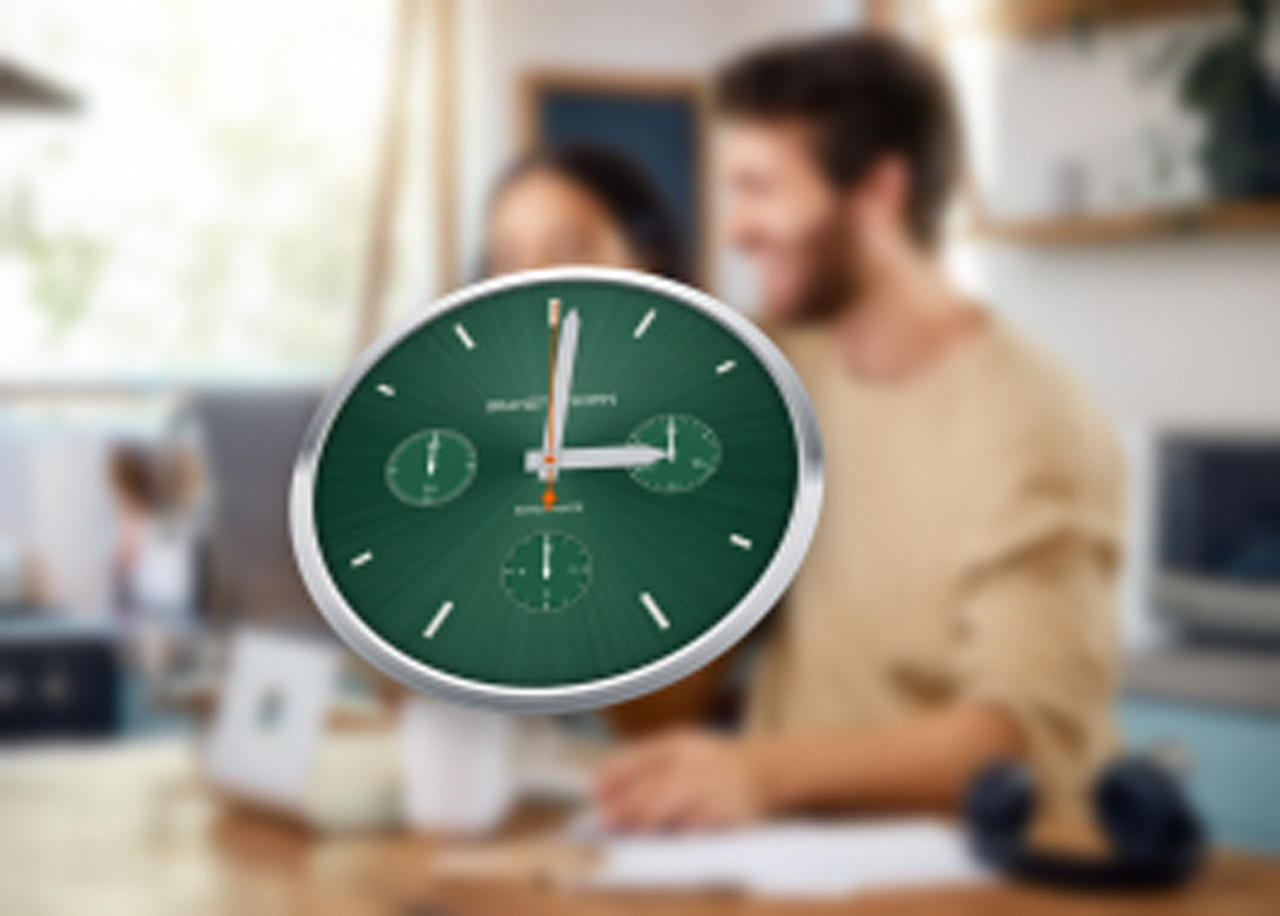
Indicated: 3,01
